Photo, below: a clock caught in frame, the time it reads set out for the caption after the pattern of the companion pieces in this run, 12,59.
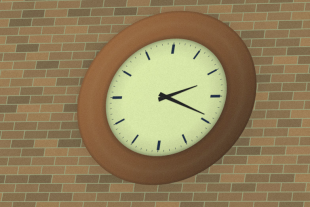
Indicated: 2,19
